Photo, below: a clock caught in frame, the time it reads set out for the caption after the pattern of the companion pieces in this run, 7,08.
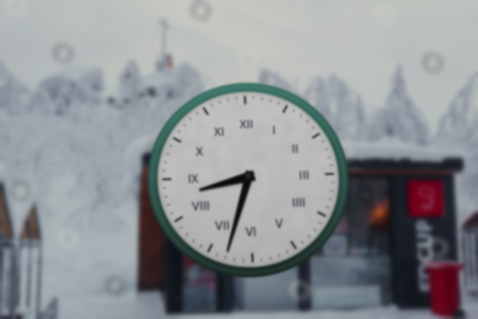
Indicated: 8,33
